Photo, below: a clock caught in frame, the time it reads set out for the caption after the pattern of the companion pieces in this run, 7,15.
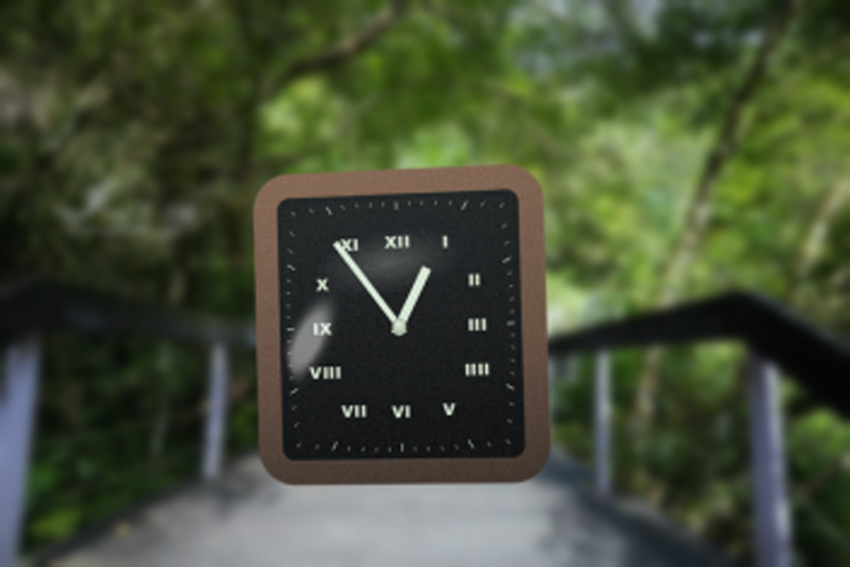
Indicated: 12,54
